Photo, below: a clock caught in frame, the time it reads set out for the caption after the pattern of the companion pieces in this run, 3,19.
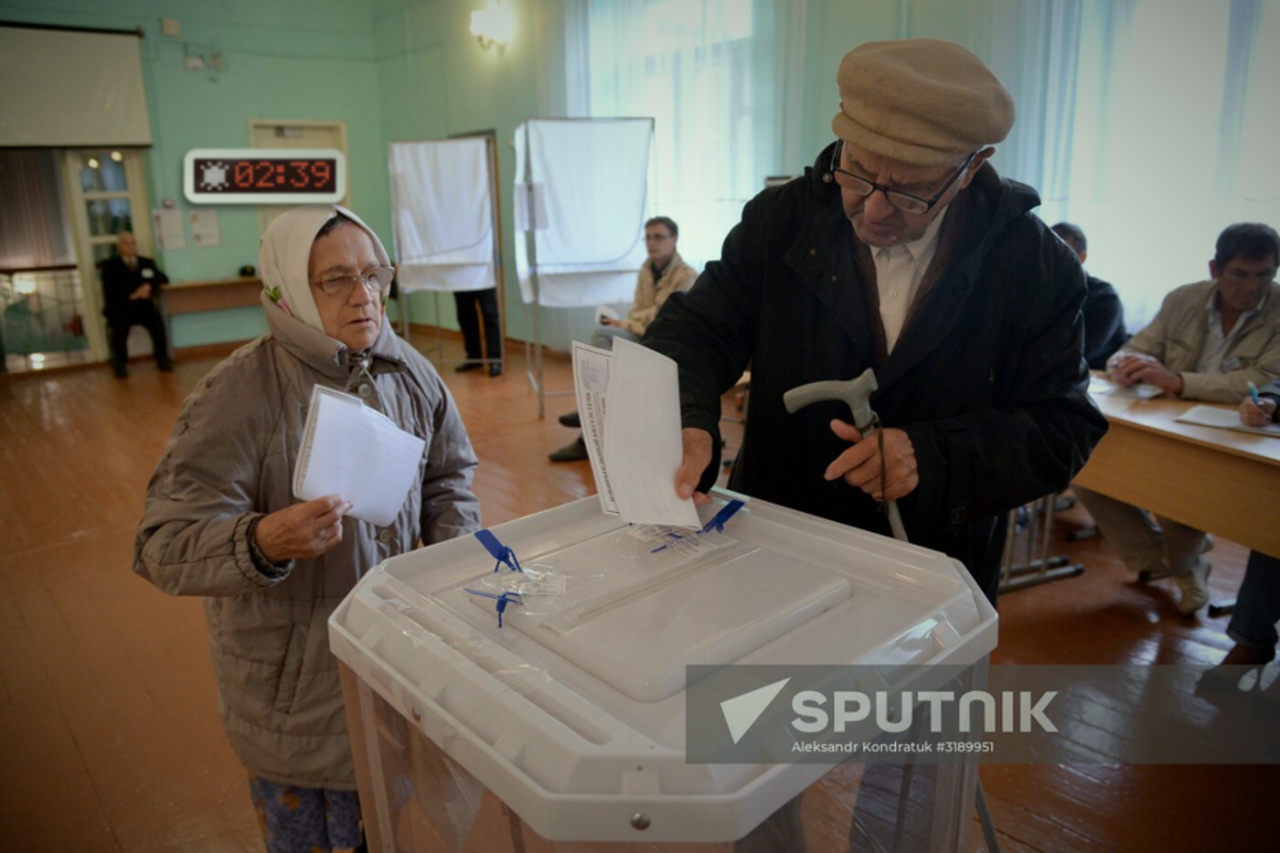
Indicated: 2,39
